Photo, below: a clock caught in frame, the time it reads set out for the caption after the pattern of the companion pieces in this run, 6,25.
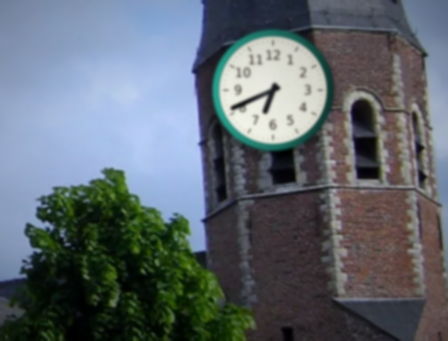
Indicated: 6,41
